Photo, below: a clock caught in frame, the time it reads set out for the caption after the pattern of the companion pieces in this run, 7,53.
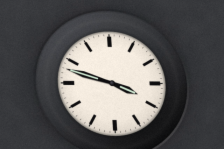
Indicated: 3,48
